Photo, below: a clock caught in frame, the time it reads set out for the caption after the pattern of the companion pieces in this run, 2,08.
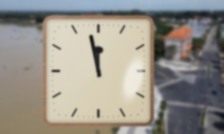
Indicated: 11,58
